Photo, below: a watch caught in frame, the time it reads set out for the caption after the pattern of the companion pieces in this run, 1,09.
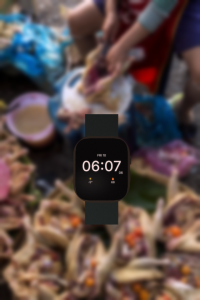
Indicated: 6,07
